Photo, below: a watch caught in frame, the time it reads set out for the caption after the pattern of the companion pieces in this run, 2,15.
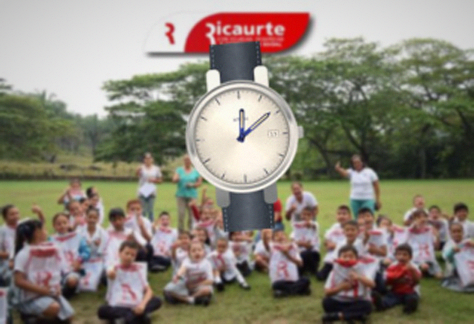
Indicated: 12,09
